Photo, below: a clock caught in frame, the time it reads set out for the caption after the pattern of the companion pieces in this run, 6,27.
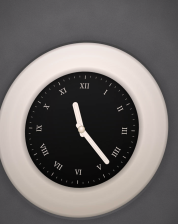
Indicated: 11,23
